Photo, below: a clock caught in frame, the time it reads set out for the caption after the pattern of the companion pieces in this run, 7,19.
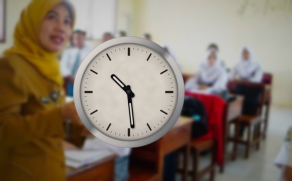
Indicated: 10,29
